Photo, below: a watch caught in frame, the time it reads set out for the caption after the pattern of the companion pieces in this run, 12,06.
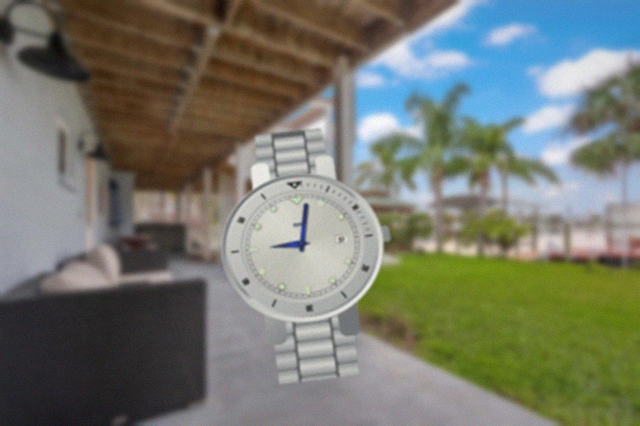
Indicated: 9,02
